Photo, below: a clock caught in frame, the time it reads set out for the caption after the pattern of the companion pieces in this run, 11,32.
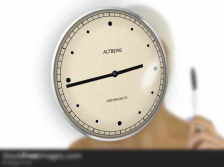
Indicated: 2,44
